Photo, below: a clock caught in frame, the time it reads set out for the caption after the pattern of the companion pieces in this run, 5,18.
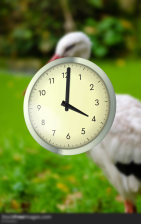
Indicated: 4,01
